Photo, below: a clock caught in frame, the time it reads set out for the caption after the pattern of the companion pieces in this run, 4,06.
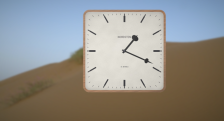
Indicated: 1,19
